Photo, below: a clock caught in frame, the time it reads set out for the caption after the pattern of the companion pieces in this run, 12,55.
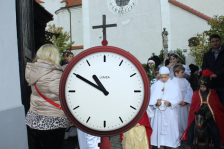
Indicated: 10,50
